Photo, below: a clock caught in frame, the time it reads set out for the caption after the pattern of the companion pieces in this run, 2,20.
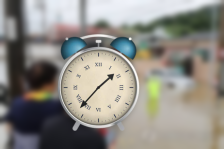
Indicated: 1,37
